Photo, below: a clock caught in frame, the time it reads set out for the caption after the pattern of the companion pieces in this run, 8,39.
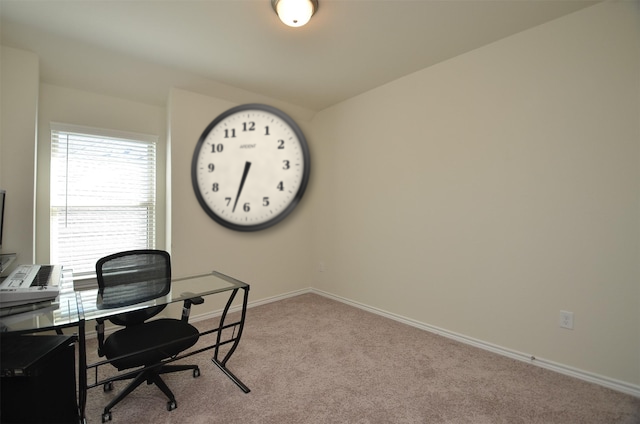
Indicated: 6,33
